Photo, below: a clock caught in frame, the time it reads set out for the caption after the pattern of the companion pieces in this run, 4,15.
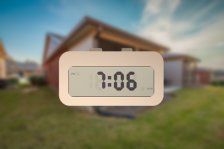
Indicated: 7,06
